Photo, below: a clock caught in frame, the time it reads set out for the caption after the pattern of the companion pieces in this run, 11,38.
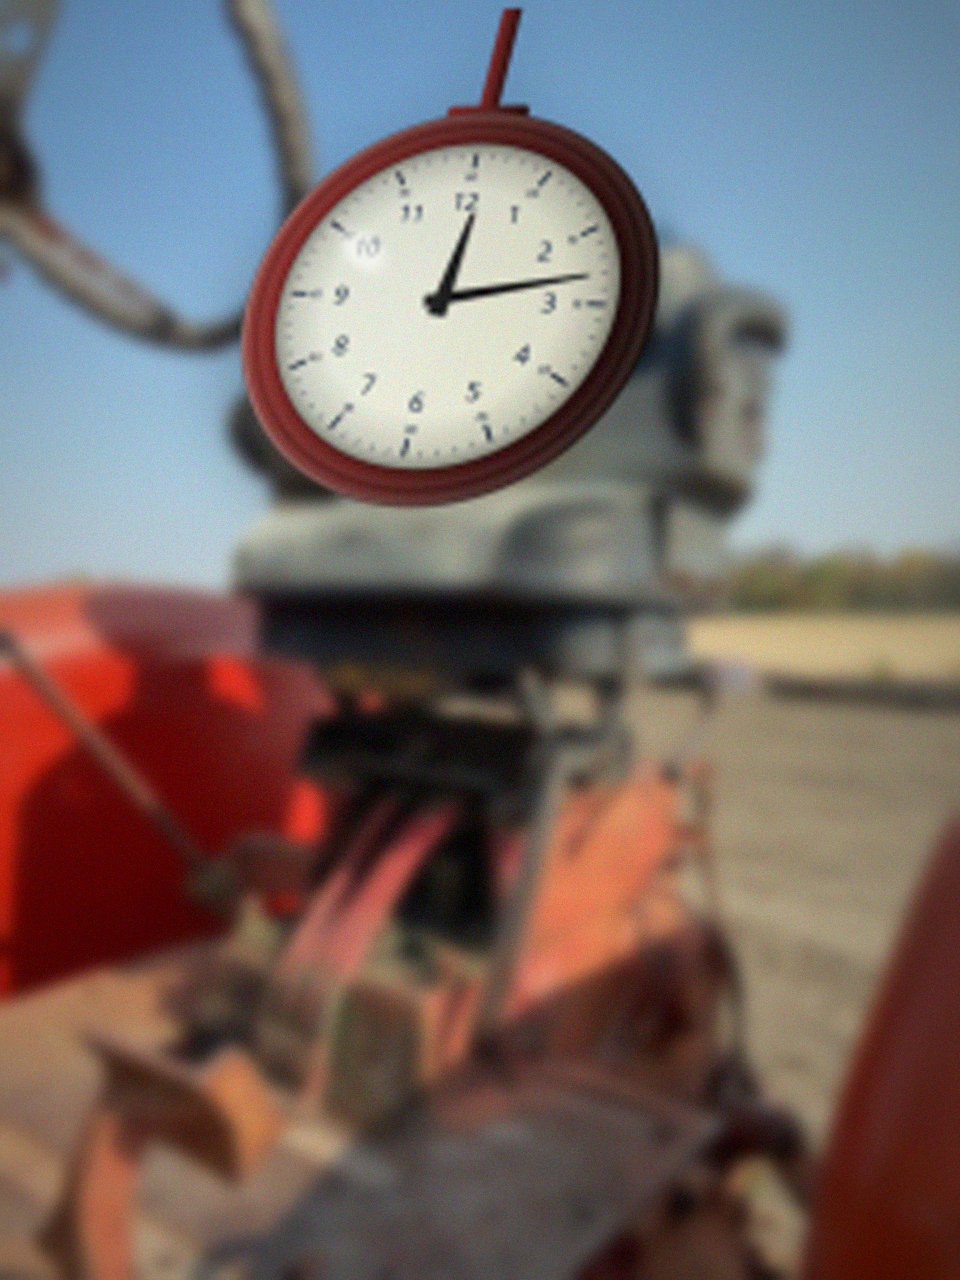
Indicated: 12,13
